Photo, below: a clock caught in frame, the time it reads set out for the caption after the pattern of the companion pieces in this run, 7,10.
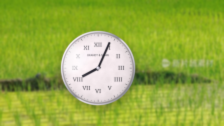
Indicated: 8,04
